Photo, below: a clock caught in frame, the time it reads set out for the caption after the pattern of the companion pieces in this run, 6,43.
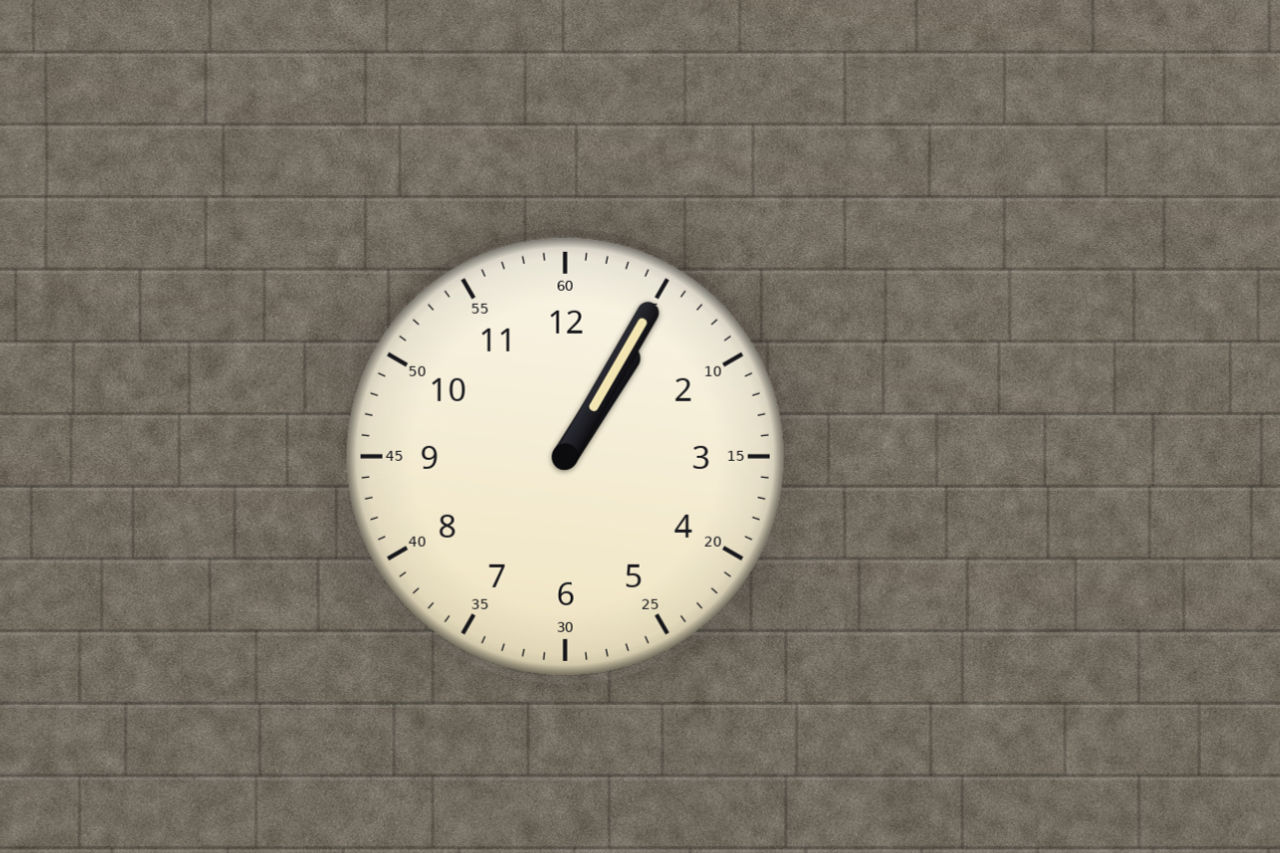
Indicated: 1,05
